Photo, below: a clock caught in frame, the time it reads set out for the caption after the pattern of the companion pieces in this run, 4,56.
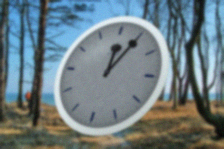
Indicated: 12,05
